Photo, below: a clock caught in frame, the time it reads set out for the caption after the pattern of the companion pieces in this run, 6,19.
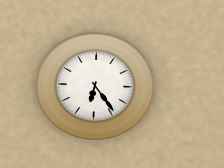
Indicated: 6,24
